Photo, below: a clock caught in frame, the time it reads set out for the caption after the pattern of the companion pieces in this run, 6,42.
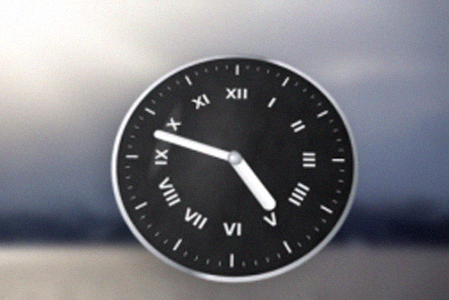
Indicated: 4,48
